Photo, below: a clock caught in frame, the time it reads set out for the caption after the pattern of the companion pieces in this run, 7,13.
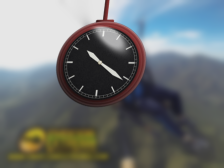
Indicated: 10,21
